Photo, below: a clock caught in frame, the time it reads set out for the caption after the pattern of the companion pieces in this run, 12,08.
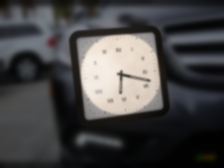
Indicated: 6,18
